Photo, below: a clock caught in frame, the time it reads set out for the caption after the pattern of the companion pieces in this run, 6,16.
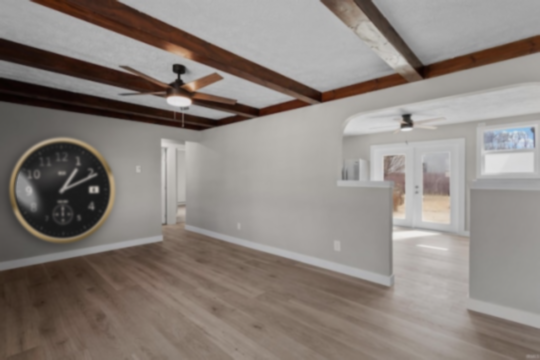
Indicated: 1,11
